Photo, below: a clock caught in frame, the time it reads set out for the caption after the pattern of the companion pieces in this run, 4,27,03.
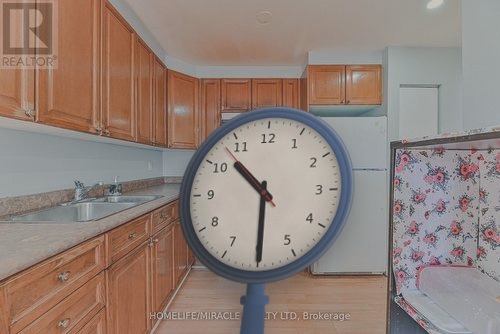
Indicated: 10,29,53
